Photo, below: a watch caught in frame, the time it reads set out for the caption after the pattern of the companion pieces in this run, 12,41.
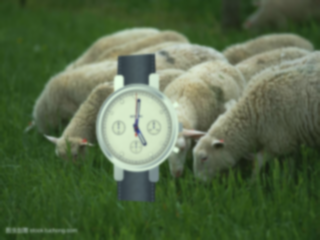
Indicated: 5,01
